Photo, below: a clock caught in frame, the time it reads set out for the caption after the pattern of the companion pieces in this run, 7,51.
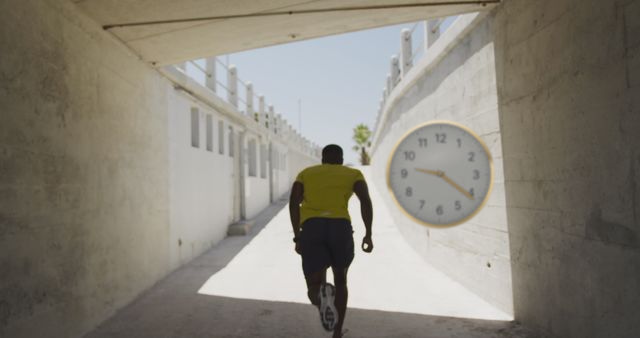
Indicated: 9,21
